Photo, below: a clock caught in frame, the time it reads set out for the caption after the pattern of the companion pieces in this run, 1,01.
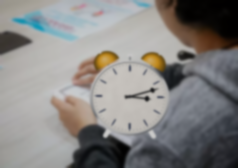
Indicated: 3,12
